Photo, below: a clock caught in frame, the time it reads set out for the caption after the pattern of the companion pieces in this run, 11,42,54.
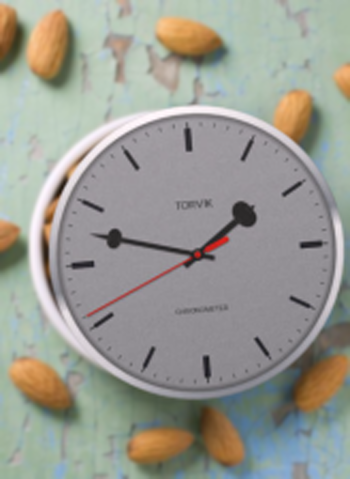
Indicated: 1,47,41
